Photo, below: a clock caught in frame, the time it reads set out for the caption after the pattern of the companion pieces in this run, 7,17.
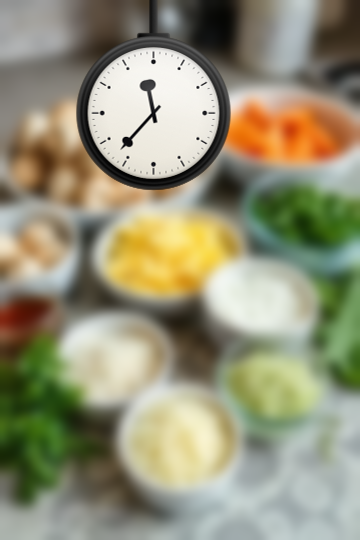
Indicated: 11,37
